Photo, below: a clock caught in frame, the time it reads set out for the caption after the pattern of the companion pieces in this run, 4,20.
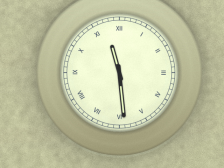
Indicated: 11,29
